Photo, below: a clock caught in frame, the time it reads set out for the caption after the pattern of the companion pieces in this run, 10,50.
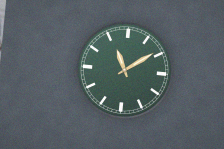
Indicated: 11,09
